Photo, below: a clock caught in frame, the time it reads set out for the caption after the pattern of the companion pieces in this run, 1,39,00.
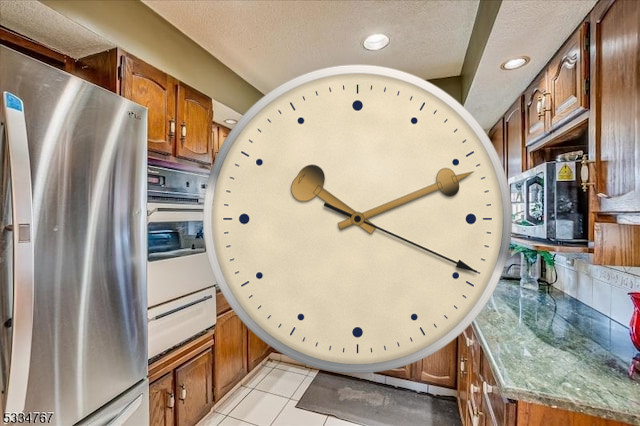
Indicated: 10,11,19
